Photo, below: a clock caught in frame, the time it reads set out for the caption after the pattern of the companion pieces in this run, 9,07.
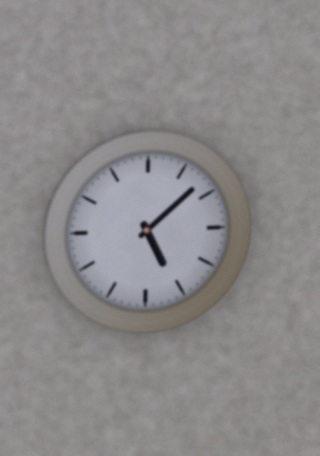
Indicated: 5,08
